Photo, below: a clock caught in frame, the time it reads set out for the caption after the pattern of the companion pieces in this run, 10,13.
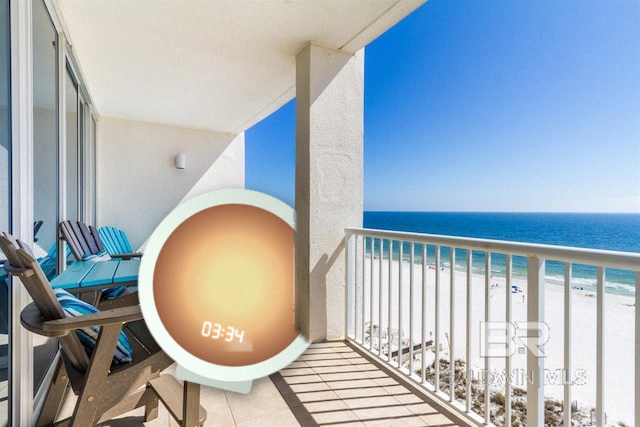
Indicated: 3,34
